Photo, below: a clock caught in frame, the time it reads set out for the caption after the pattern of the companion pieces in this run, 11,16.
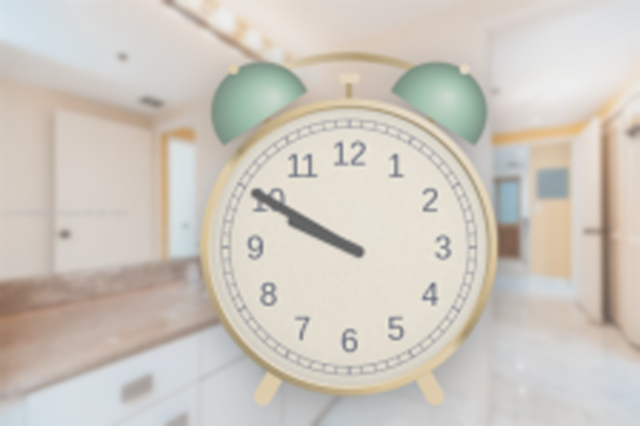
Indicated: 9,50
